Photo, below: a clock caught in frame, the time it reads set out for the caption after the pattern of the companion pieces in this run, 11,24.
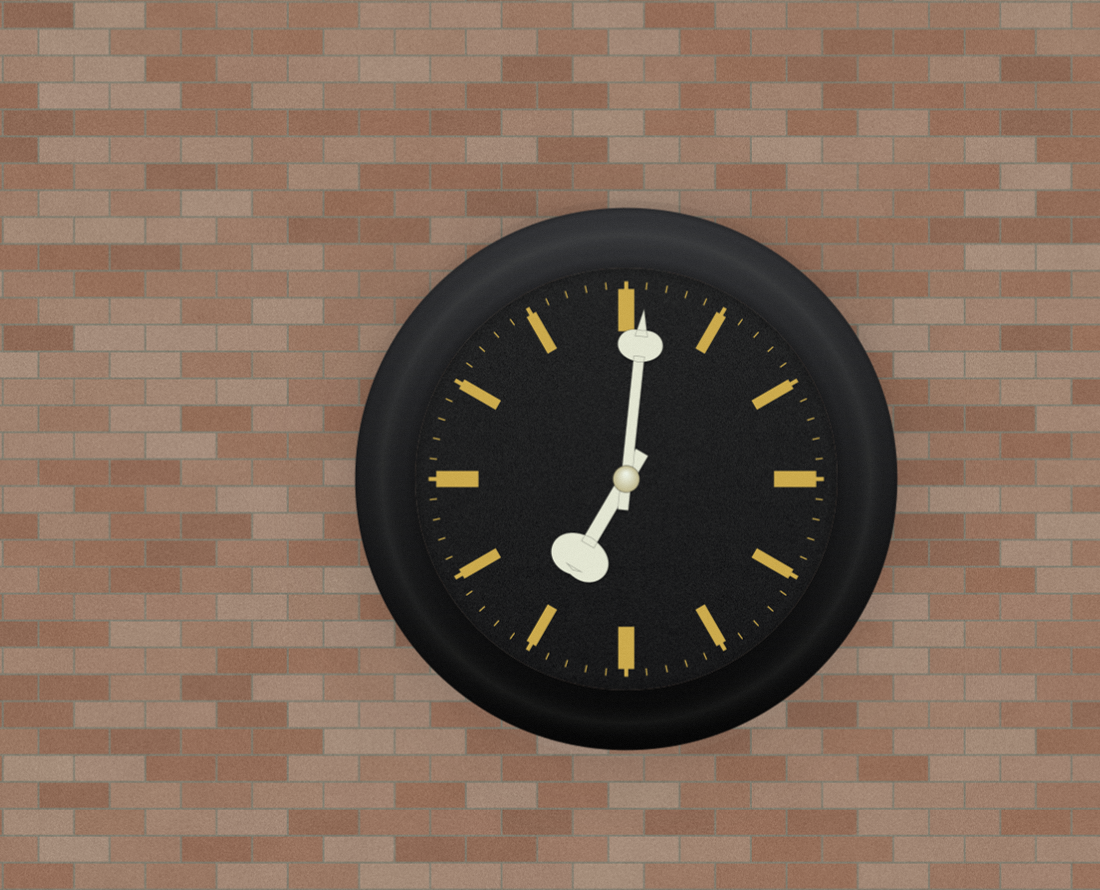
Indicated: 7,01
